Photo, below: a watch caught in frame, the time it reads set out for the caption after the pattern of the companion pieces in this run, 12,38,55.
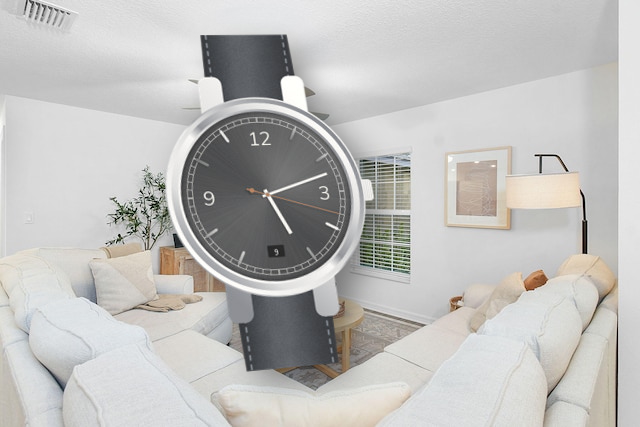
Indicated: 5,12,18
